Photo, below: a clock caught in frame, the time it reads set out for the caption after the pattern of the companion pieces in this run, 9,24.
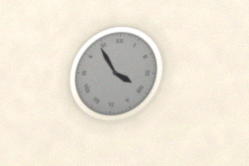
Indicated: 3,54
